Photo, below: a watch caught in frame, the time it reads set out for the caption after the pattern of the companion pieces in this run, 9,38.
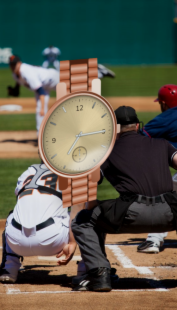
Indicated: 7,15
